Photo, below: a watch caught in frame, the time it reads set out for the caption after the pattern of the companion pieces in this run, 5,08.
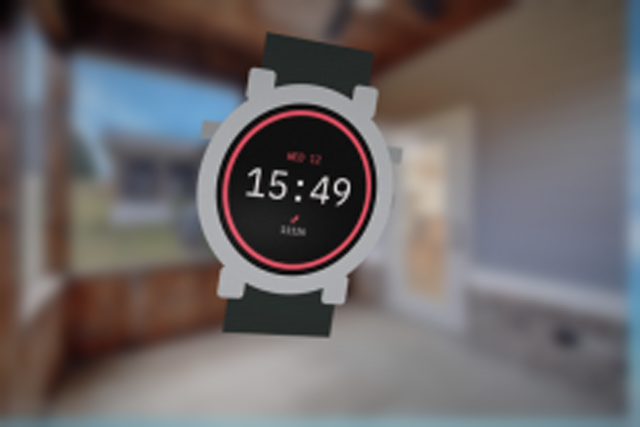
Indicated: 15,49
